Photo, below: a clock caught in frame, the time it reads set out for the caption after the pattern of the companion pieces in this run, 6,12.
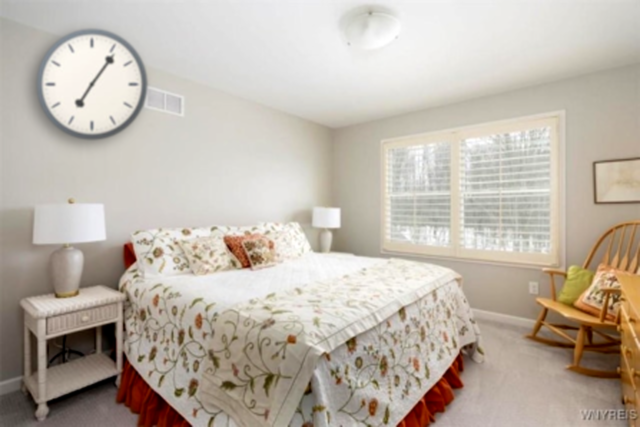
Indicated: 7,06
